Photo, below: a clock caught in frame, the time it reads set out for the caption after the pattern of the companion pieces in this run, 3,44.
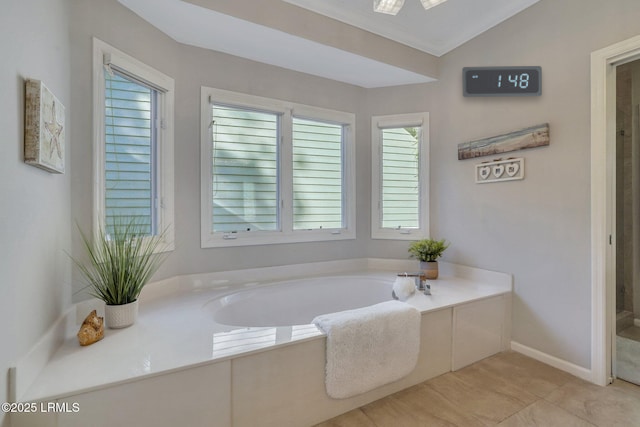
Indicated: 1,48
